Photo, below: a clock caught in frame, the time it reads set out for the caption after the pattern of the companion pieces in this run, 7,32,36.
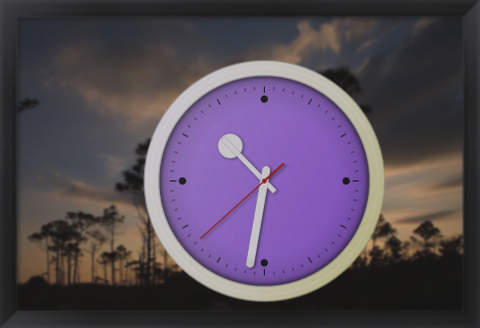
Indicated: 10,31,38
